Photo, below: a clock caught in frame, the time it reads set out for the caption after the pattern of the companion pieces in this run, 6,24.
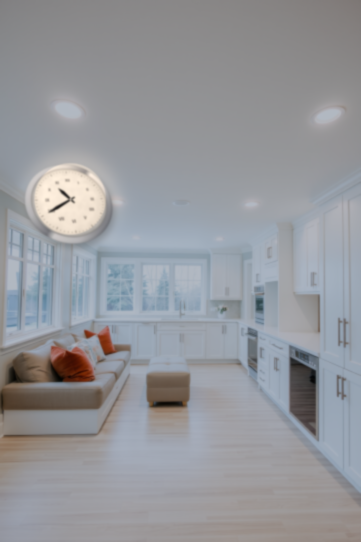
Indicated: 10,40
